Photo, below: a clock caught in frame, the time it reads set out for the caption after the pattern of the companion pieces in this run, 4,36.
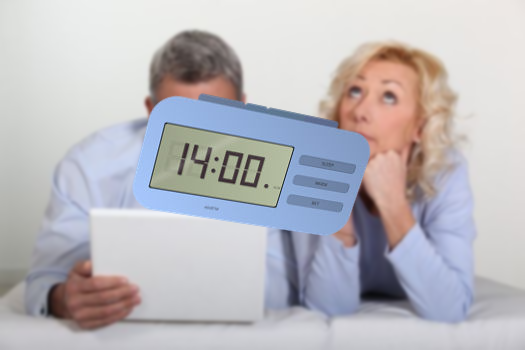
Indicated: 14,00
